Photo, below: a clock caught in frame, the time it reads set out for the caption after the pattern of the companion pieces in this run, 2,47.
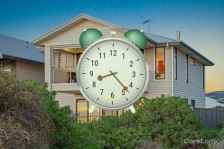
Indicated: 8,23
